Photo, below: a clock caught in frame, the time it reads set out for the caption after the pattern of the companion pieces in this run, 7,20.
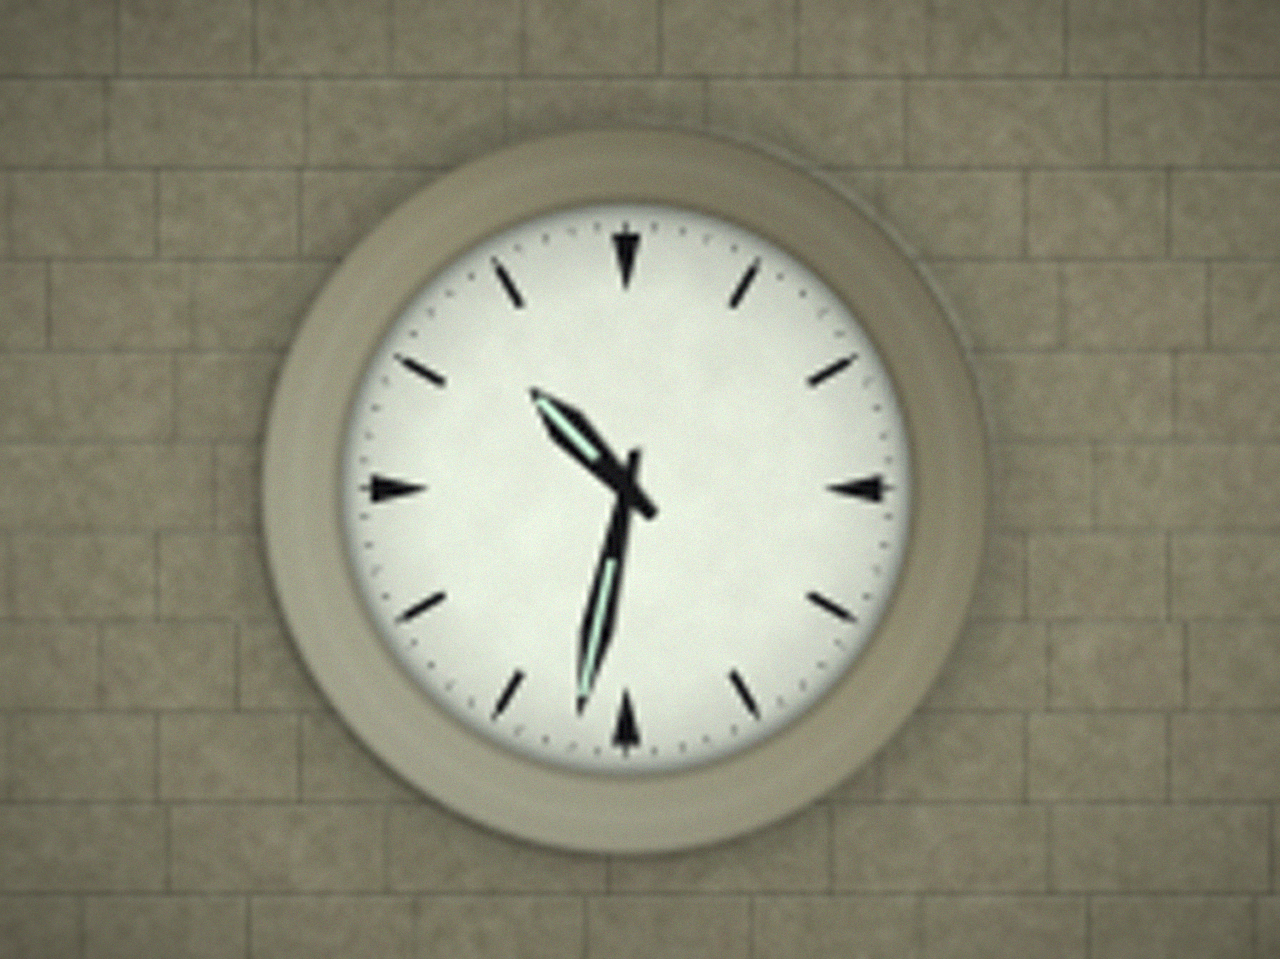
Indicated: 10,32
